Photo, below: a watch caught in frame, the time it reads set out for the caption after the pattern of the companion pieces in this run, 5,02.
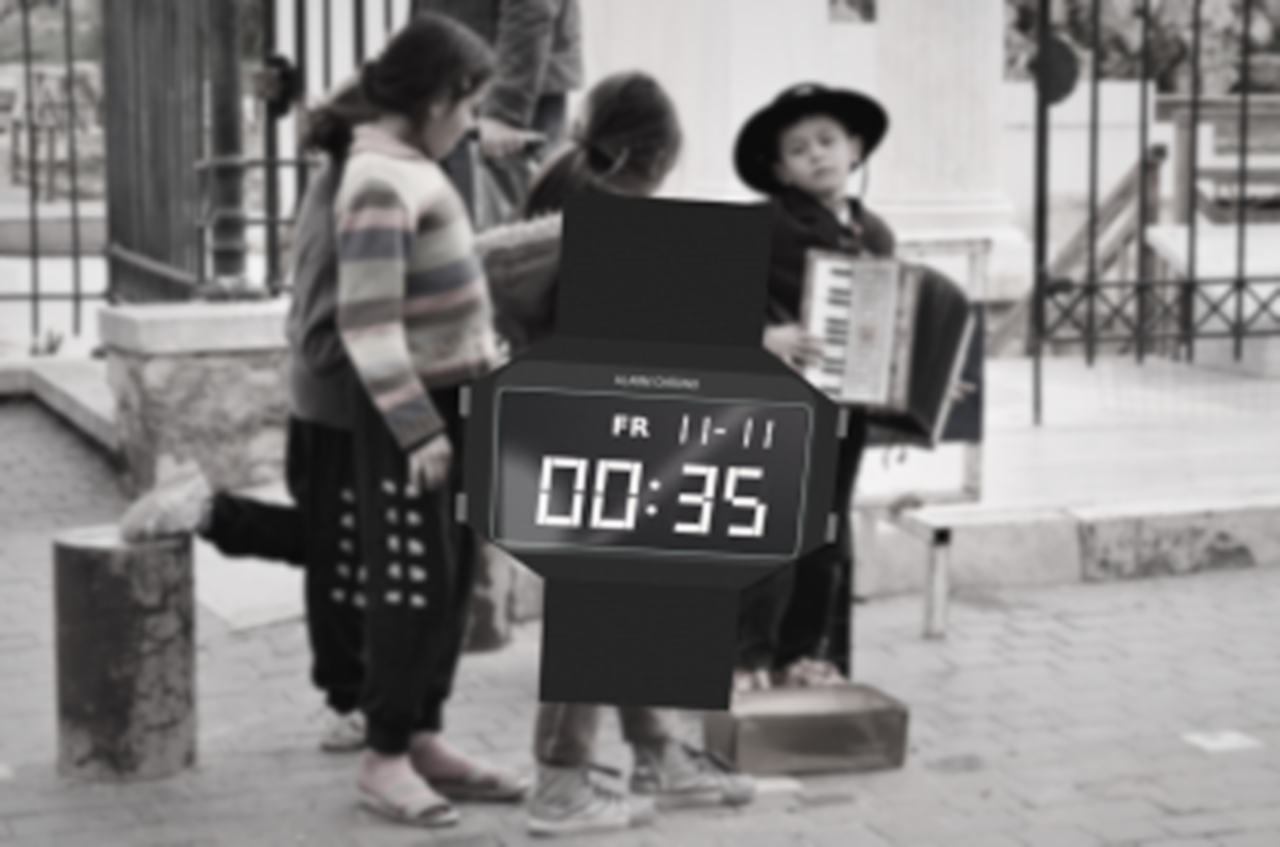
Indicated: 0,35
